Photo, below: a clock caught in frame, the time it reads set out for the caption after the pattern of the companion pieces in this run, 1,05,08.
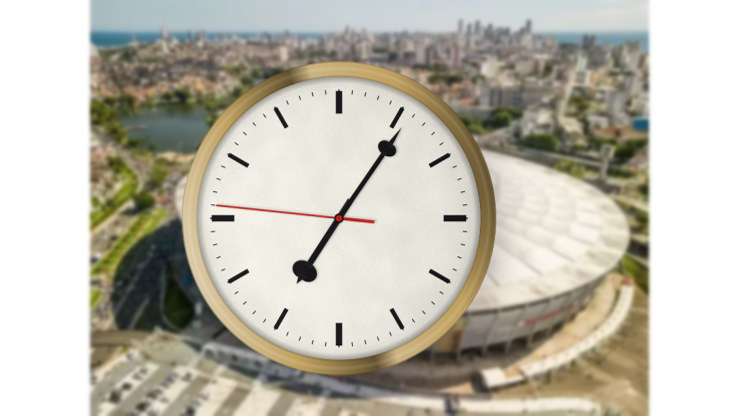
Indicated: 7,05,46
